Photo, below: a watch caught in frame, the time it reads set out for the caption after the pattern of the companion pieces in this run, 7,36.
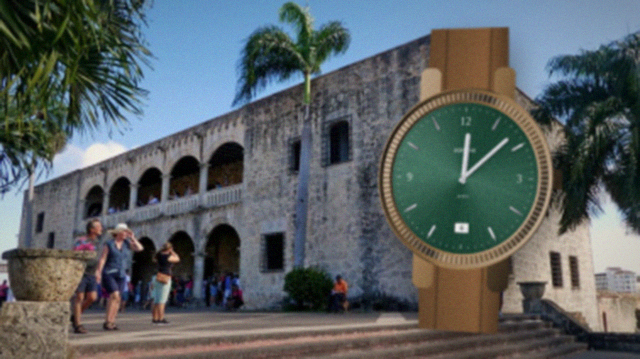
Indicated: 12,08
